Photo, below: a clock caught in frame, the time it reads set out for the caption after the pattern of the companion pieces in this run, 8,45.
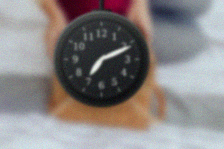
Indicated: 7,11
